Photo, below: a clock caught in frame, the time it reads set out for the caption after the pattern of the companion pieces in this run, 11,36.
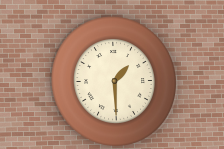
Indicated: 1,30
